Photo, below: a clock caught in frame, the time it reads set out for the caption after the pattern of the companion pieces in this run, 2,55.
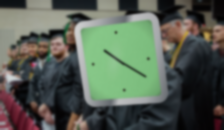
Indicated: 10,21
